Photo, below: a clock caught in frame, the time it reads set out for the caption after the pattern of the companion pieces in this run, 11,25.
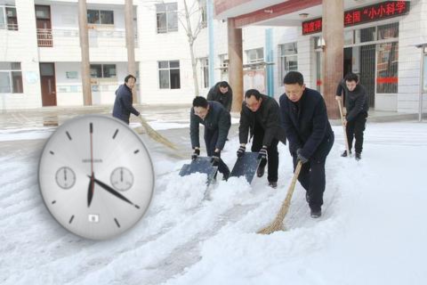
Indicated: 6,20
